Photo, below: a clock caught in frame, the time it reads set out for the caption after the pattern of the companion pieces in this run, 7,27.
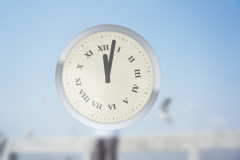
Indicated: 12,03
